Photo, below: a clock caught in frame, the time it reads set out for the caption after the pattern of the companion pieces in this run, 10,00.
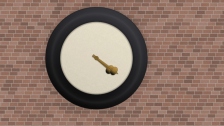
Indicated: 4,21
